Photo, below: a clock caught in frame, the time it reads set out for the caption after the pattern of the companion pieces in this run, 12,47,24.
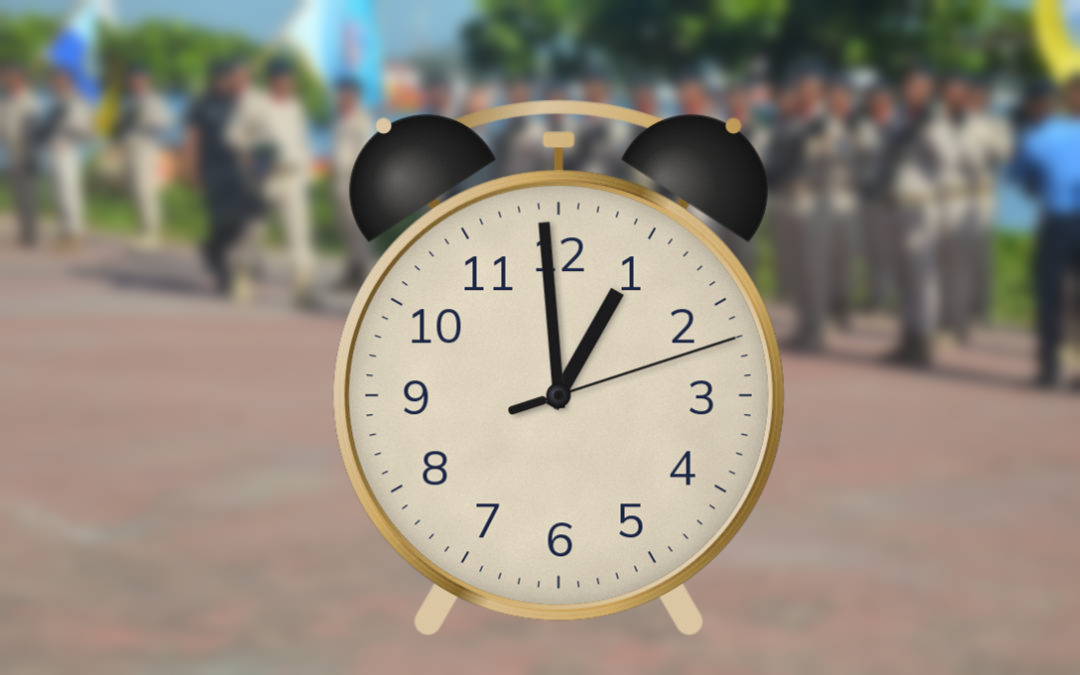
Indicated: 12,59,12
